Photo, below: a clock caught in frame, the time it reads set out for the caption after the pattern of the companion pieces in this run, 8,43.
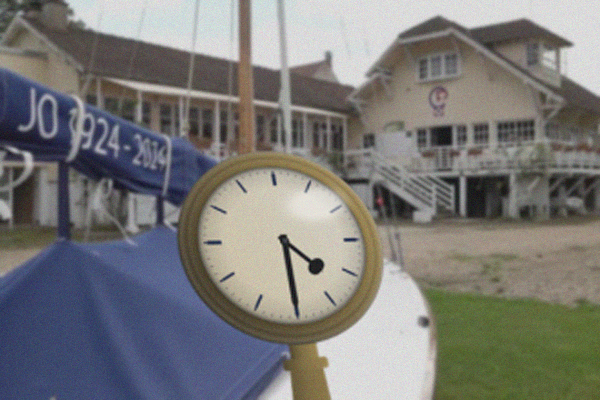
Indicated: 4,30
